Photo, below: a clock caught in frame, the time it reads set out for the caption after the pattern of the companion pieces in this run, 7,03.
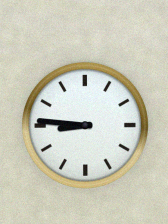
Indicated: 8,46
